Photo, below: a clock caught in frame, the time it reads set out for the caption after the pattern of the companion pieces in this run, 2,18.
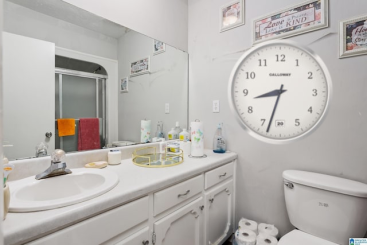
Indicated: 8,33
